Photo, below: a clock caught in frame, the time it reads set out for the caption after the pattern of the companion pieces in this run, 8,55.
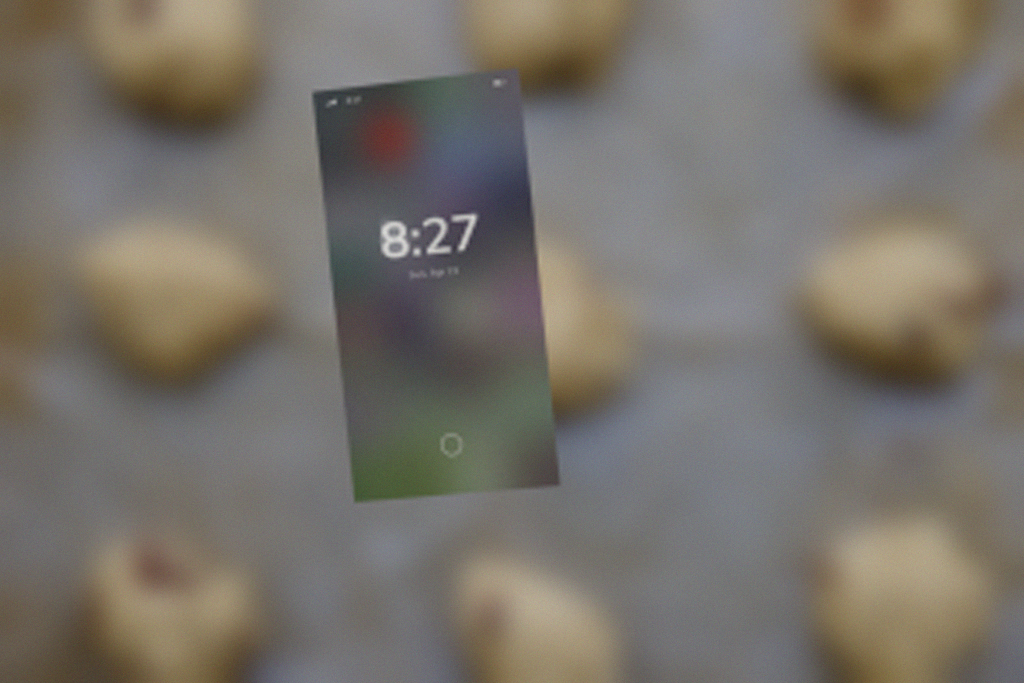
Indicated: 8,27
